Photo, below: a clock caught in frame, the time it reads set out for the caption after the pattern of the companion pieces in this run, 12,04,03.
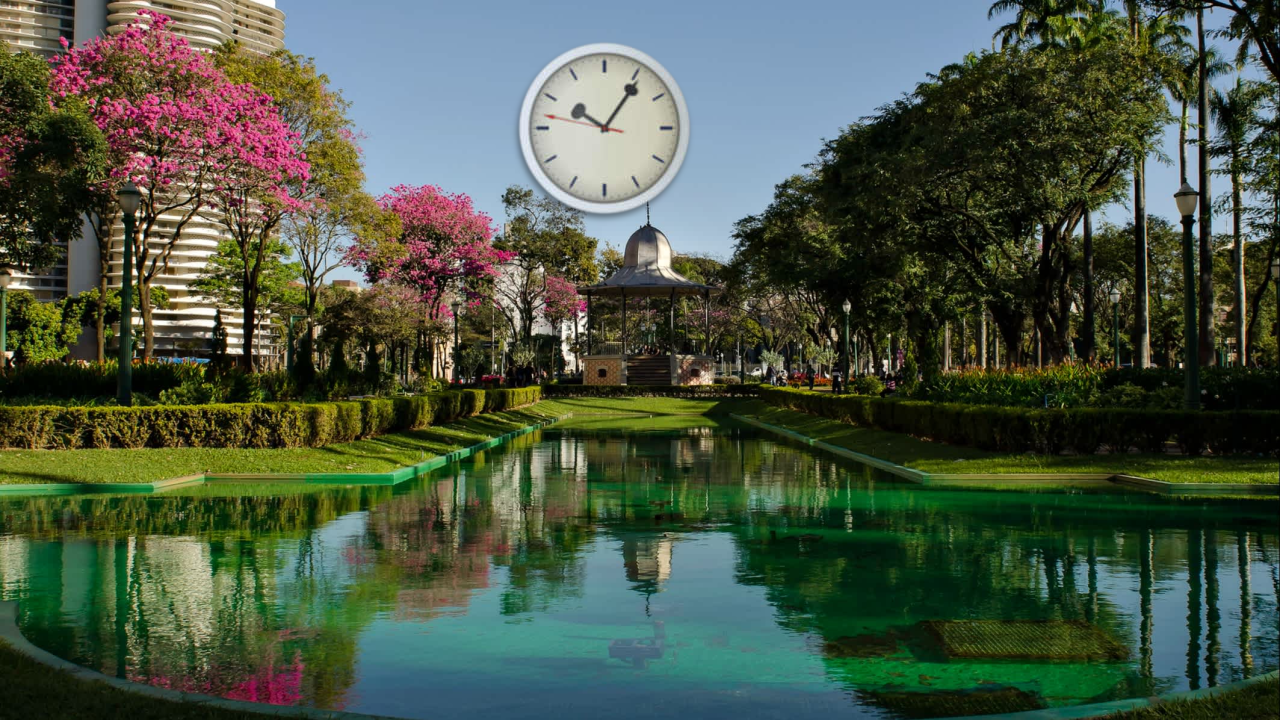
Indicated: 10,05,47
